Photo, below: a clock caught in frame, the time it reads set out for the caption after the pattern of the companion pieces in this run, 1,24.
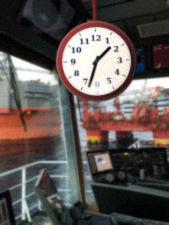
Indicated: 1,33
